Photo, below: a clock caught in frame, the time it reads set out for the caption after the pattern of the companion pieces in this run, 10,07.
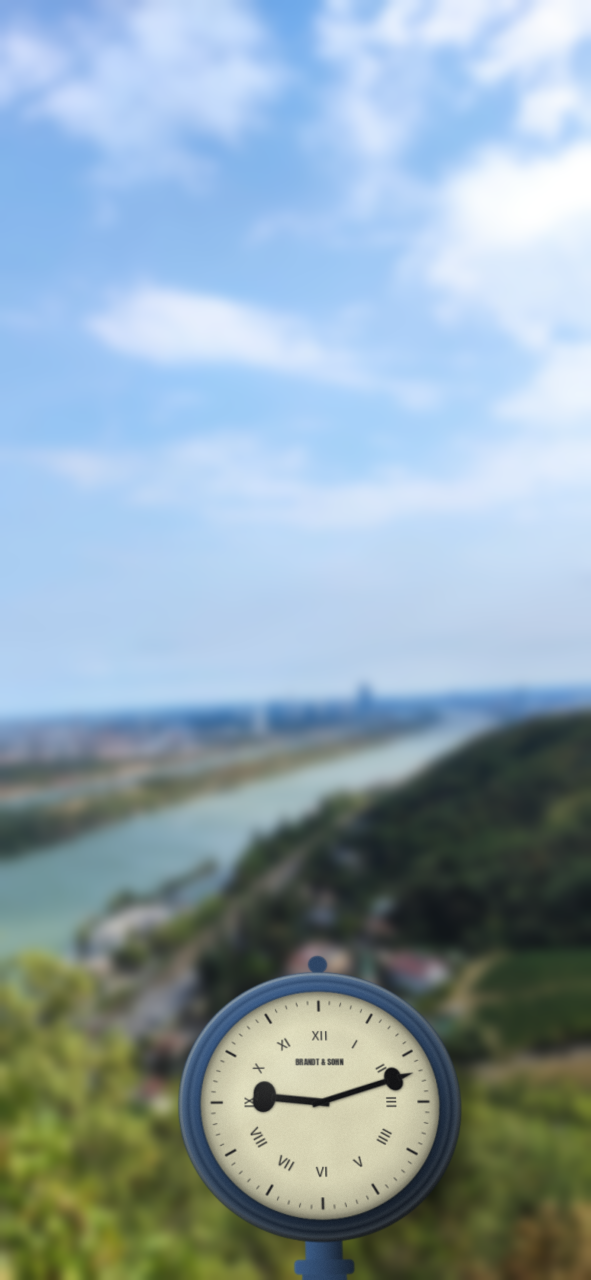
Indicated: 9,12
